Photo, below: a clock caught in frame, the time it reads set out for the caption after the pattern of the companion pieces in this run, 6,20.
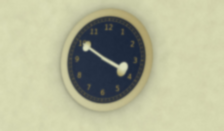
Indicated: 3,50
